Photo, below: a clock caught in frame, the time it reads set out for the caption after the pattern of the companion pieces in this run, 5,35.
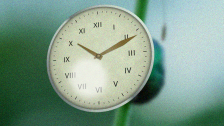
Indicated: 10,11
